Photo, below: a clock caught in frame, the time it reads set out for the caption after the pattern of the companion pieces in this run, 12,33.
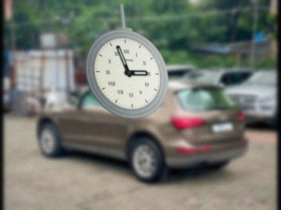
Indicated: 2,57
